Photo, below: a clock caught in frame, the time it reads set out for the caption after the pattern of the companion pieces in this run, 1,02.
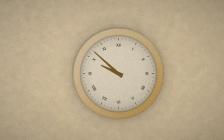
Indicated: 9,52
